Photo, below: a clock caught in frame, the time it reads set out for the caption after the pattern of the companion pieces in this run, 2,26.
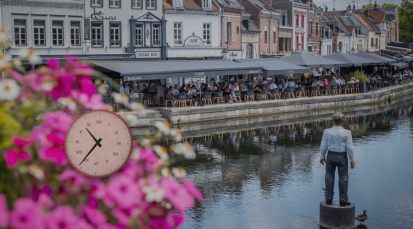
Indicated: 10,36
